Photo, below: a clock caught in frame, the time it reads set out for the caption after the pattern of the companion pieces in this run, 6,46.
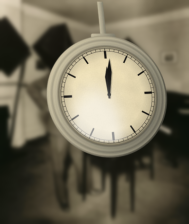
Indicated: 12,01
